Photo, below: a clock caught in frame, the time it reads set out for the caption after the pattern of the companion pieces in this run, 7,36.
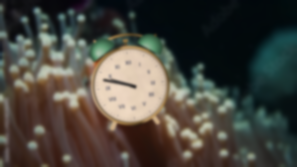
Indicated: 9,48
